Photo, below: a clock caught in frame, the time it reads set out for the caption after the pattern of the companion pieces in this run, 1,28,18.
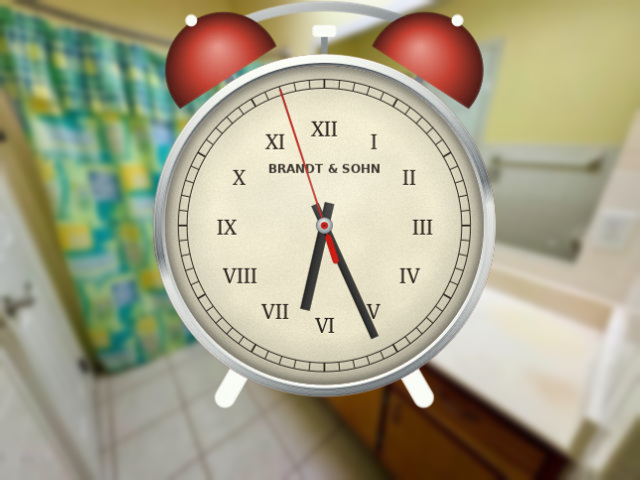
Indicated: 6,25,57
